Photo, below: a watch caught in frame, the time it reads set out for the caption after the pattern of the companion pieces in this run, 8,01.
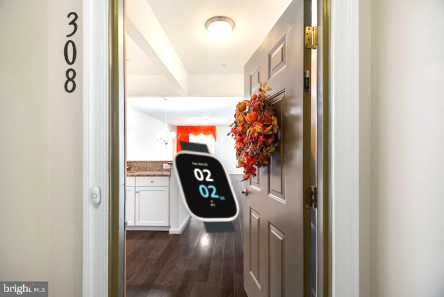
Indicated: 2,02
